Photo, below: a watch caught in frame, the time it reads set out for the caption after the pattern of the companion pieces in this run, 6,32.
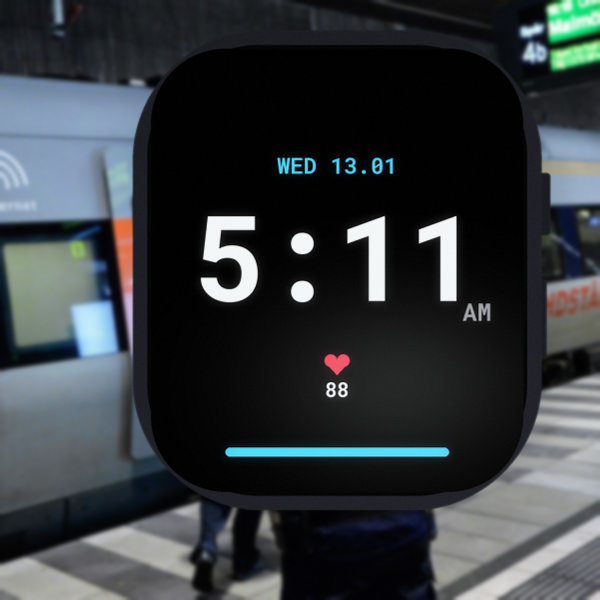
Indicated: 5,11
